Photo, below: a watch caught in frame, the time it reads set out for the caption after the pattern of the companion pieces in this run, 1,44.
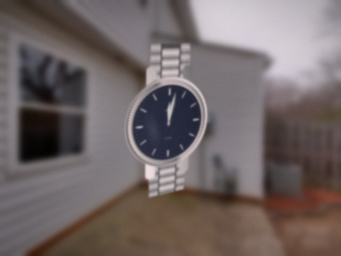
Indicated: 12,02
